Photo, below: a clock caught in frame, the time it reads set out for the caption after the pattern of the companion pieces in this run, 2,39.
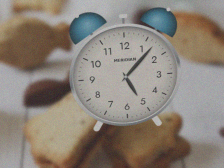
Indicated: 5,07
